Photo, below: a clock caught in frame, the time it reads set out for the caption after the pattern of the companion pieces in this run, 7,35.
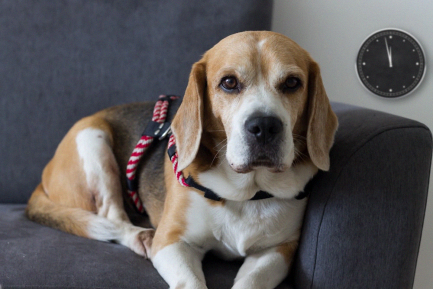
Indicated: 11,58
